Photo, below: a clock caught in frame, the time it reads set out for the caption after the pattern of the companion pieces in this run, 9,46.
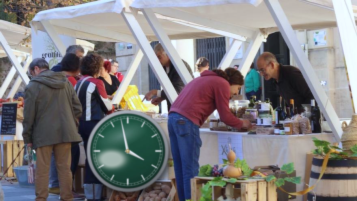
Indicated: 3,58
